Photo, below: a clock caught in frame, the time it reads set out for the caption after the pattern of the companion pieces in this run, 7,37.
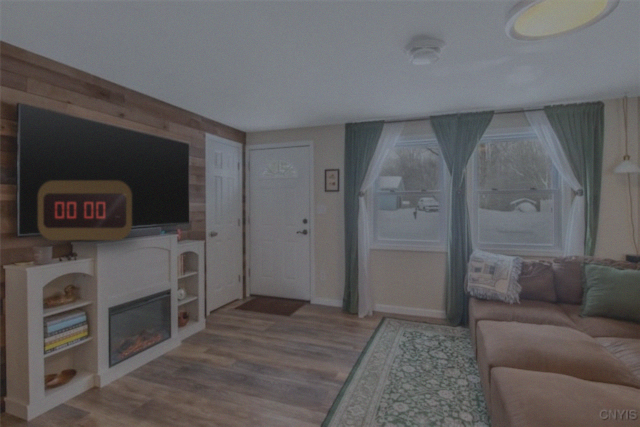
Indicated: 0,00
